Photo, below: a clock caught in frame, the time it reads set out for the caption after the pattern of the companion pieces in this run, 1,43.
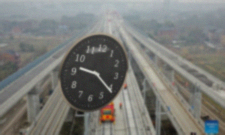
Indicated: 9,21
